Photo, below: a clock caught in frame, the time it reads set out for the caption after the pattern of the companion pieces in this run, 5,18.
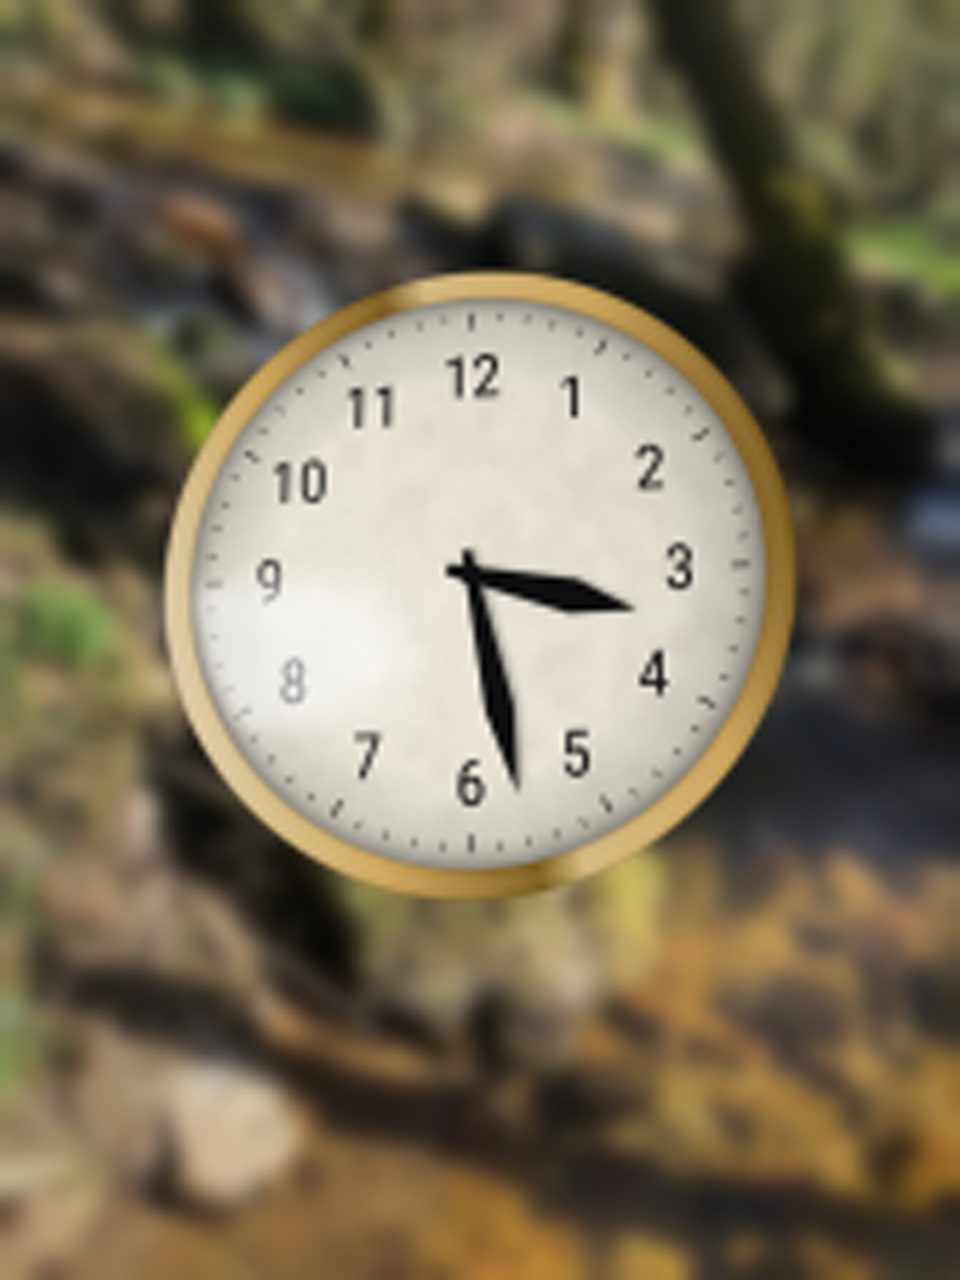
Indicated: 3,28
